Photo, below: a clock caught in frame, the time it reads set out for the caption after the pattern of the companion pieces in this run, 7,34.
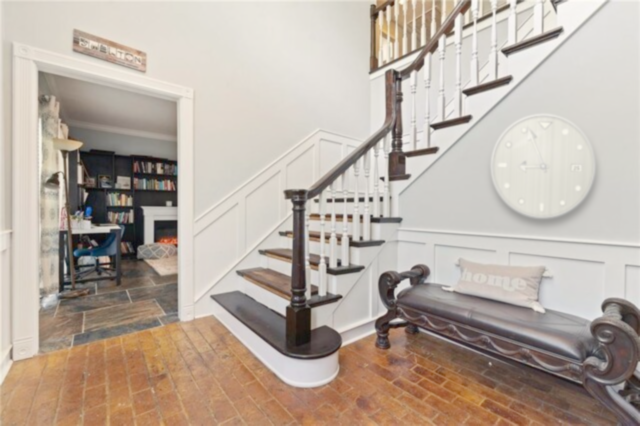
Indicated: 8,56
